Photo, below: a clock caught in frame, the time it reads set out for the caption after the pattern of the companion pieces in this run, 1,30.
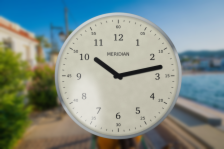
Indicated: 10,13
